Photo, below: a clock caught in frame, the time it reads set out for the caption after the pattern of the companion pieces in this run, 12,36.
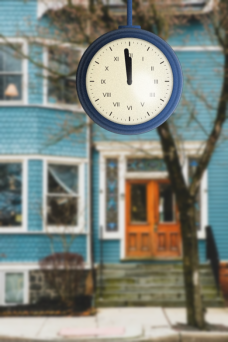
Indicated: 11,59
